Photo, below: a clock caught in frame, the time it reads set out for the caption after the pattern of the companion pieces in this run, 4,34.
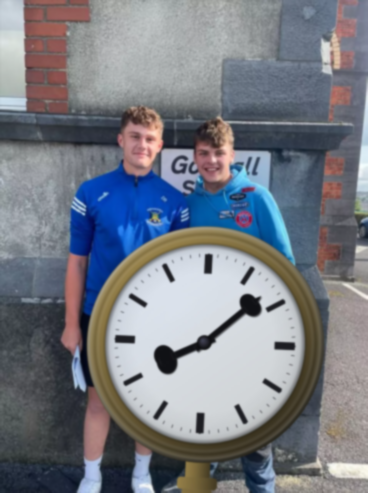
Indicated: 8,08
